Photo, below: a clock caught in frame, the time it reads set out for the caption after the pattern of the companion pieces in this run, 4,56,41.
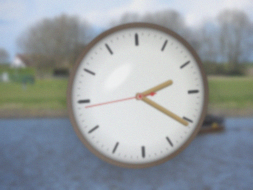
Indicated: 2,20,44
